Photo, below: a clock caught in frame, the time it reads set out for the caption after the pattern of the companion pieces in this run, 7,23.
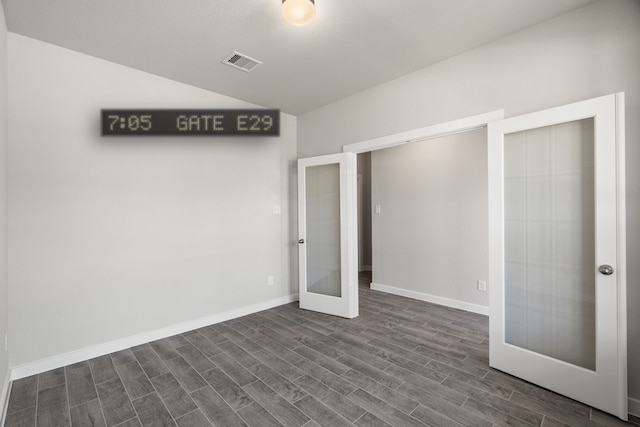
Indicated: 7,05
